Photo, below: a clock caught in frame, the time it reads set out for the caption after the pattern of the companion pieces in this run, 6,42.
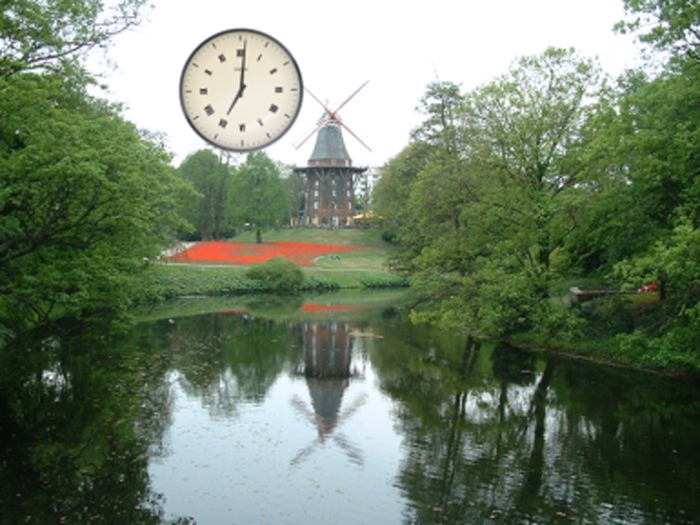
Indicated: 7,01
